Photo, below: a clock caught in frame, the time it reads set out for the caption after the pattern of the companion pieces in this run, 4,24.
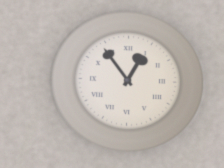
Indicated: 12,54
